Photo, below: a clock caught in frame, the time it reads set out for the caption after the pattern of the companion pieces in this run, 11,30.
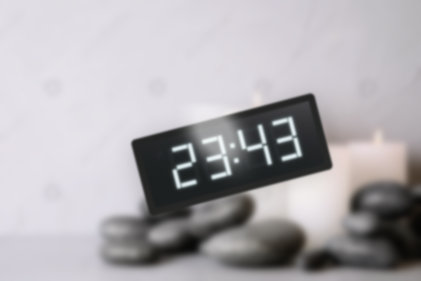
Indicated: 23,43
